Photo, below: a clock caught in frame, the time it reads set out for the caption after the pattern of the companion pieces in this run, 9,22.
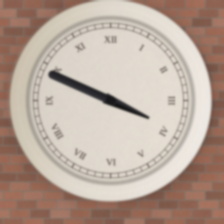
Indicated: 3,49
